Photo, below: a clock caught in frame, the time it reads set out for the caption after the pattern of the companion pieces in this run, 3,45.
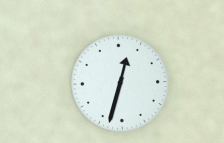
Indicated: 12,33
